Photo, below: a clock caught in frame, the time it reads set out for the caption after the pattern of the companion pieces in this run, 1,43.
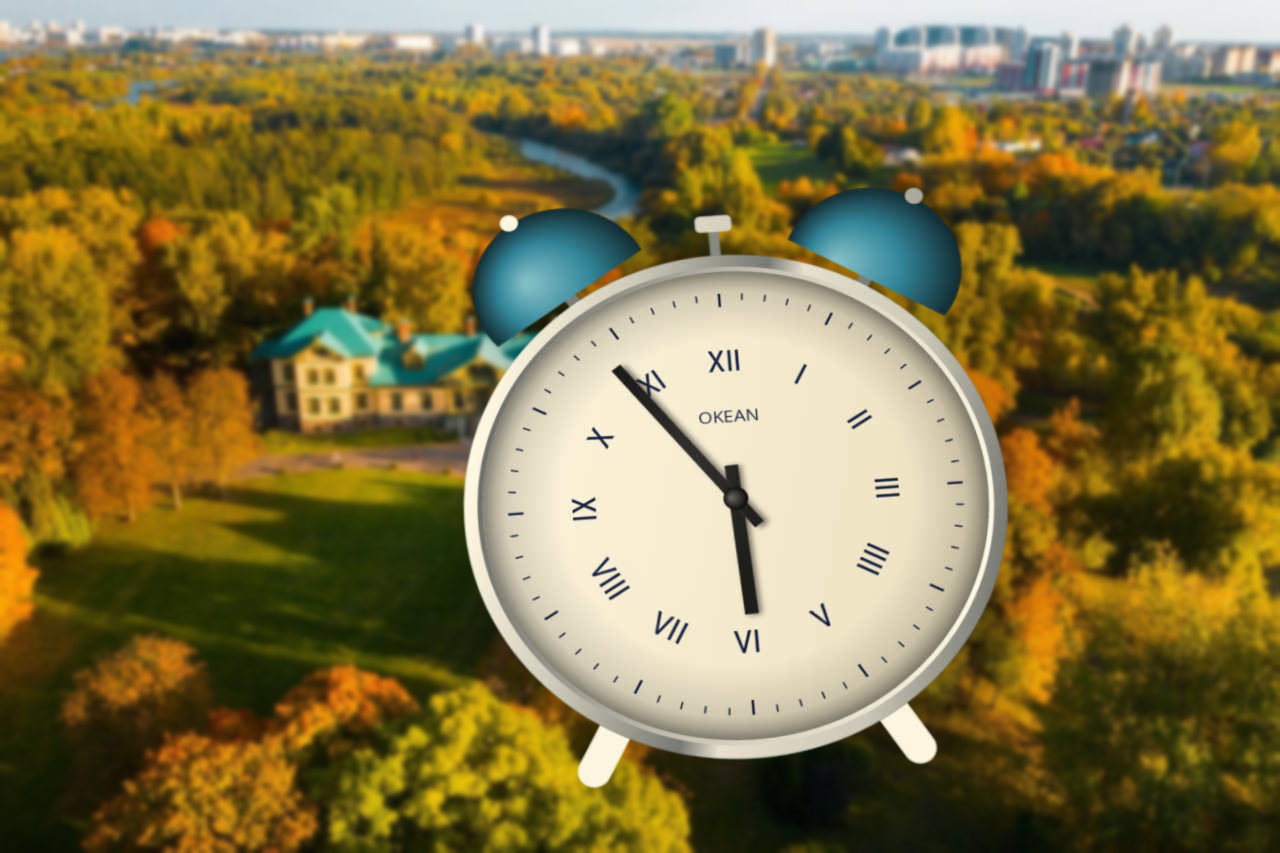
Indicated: 5,54
